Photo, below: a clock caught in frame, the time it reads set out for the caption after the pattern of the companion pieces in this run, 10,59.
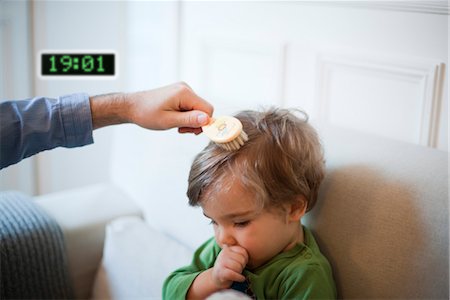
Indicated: 19,01
